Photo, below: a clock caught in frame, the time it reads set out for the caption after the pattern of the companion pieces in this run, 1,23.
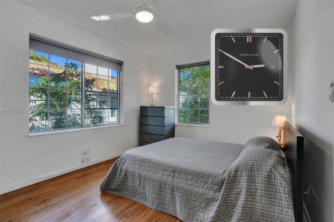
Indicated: 2,50
